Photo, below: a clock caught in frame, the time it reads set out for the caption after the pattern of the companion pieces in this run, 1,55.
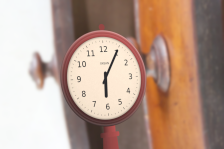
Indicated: 6,05
